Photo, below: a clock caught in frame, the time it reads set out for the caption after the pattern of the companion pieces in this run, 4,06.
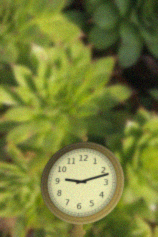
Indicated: 9,12
